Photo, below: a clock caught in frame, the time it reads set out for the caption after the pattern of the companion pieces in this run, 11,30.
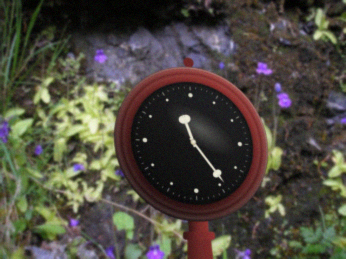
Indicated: 11,24
